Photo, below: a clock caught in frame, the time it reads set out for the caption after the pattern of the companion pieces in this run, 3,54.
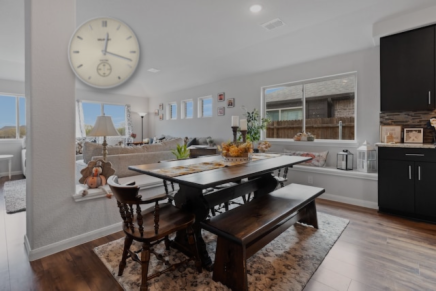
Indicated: 12,18
